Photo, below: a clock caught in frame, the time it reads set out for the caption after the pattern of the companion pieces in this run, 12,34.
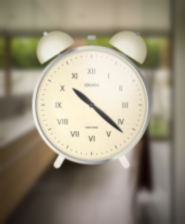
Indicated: 10,22
